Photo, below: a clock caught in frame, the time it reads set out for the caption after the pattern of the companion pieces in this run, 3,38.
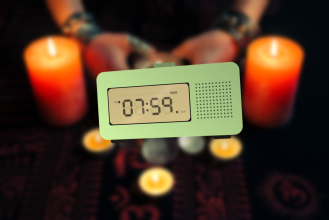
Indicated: 7,59
